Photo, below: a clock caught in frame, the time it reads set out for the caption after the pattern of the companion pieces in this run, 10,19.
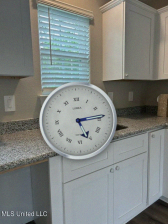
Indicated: 5,14
